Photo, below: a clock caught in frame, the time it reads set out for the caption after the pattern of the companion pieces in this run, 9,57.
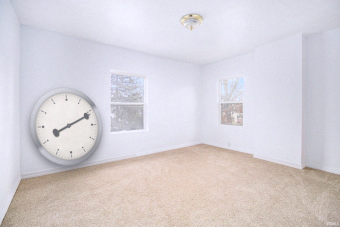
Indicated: 8,11
